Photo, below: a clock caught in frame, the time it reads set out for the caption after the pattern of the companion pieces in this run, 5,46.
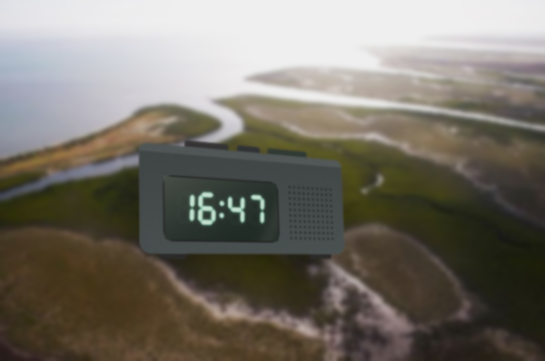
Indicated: 16,47
